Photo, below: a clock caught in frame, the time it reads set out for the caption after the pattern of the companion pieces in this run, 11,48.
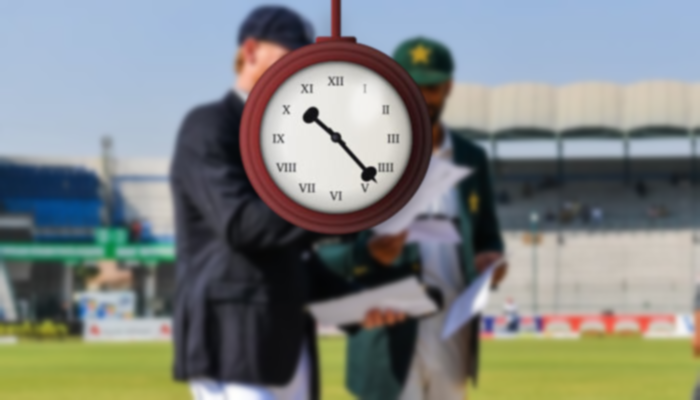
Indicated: 10,23
